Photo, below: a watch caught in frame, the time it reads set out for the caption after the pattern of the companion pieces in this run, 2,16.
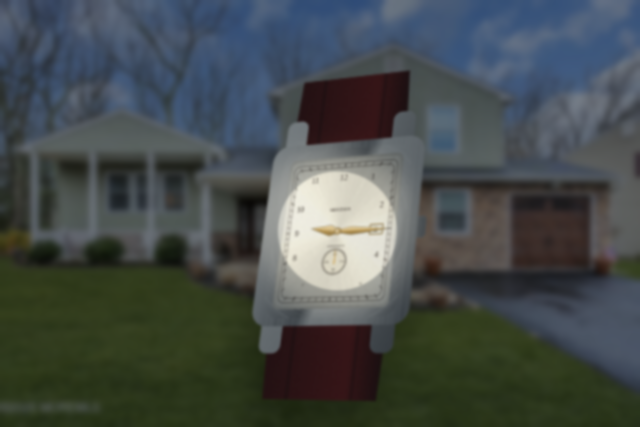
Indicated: 9,15
